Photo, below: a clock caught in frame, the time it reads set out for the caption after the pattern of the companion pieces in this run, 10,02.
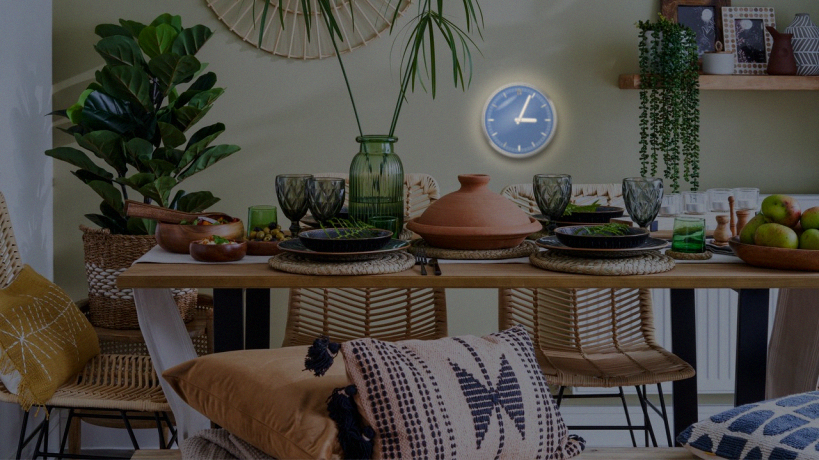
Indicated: 3,04
